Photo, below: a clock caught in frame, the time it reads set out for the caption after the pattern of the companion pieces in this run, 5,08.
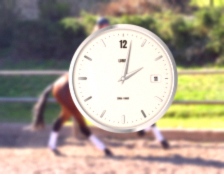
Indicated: 2,02
